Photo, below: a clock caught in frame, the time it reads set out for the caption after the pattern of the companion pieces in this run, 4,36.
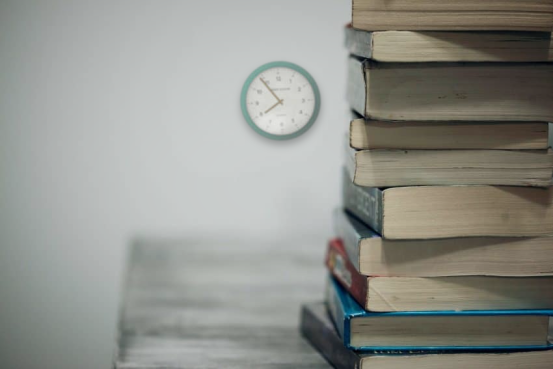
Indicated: 7,54
